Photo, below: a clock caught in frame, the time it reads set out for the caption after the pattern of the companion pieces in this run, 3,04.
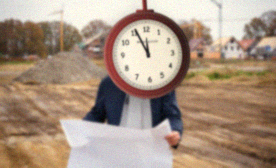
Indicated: 11,56
